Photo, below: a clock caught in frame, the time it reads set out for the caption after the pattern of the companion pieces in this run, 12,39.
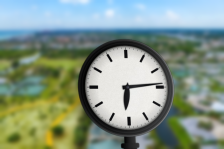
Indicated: 6,14
